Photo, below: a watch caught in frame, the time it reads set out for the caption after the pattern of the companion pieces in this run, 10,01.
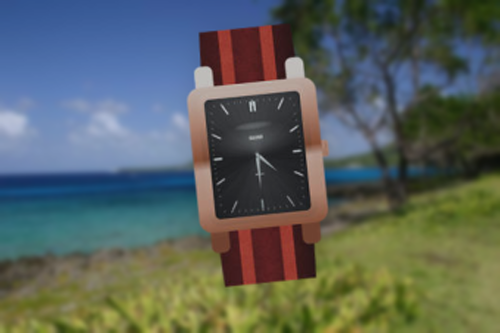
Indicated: 4,30
